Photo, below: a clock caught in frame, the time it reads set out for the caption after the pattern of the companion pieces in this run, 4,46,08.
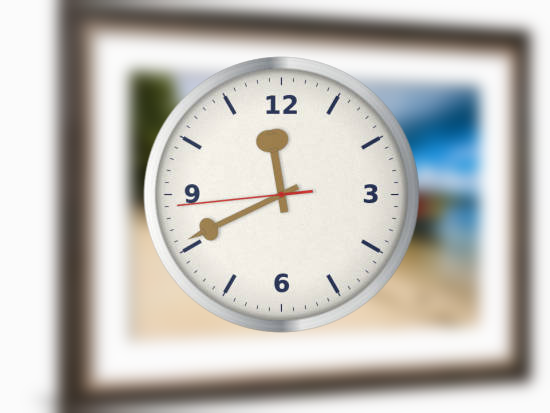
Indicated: 11,40,44
